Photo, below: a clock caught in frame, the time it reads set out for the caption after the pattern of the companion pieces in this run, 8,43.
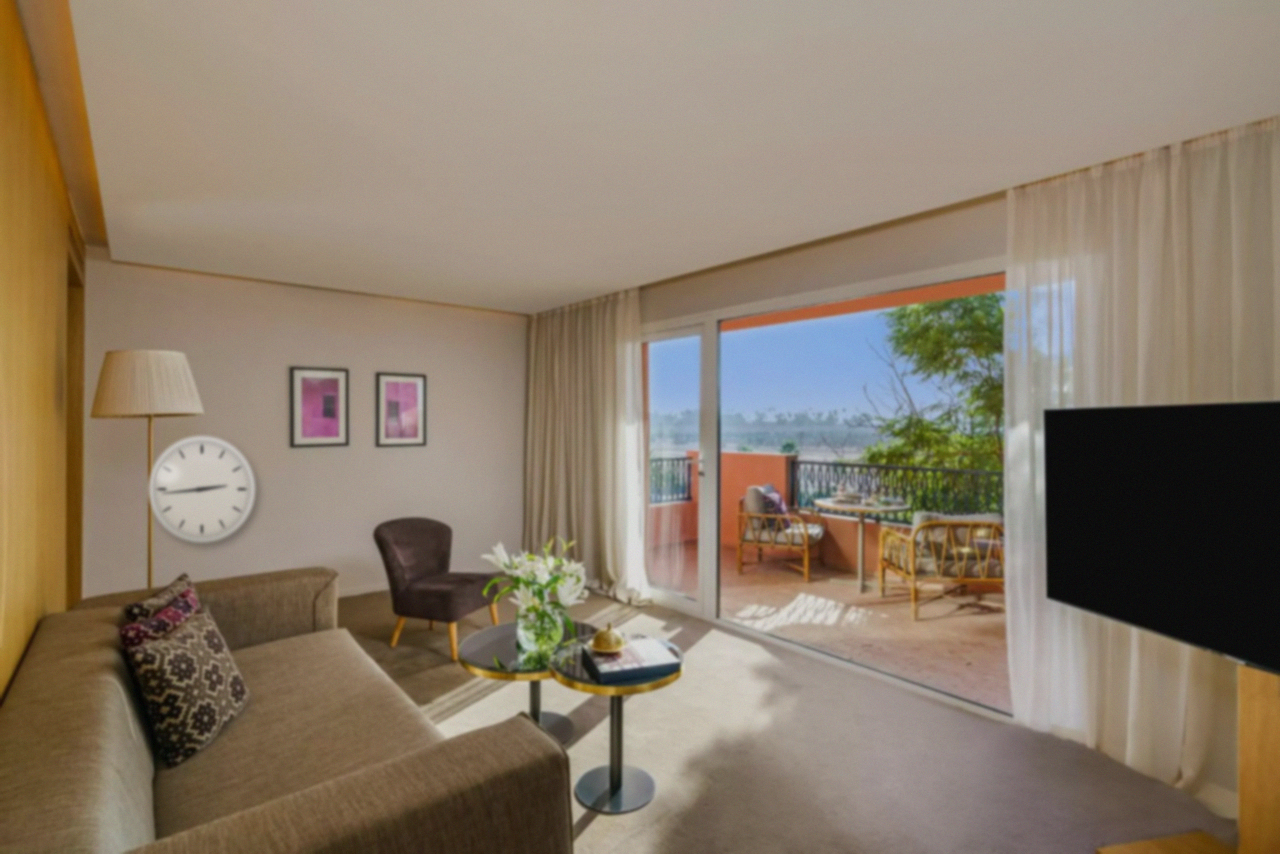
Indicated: 2,44
